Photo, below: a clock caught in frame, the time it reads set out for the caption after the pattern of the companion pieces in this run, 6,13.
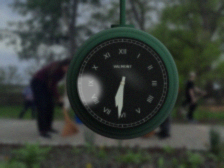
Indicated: 6,31
